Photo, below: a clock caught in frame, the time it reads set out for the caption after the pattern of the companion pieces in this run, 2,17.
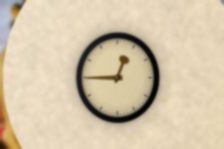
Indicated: 12,45
